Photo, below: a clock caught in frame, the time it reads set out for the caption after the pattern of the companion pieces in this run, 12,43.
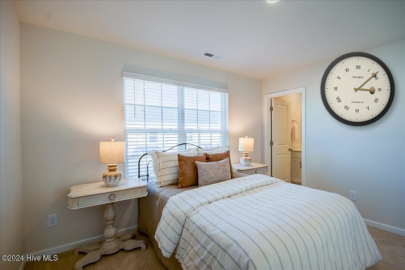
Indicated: 3,08
